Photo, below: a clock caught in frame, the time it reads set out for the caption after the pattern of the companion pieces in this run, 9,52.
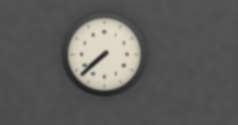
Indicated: 7,38
